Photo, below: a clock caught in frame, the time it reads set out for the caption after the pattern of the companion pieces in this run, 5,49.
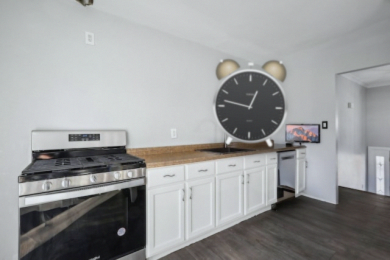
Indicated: 12,47
